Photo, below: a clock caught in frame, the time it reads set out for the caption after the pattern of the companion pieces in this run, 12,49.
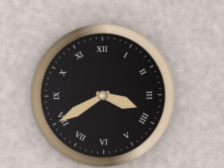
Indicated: 3,40
